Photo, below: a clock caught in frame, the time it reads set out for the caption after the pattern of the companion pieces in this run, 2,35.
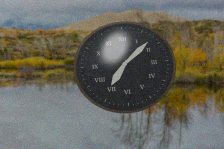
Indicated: 7,08
